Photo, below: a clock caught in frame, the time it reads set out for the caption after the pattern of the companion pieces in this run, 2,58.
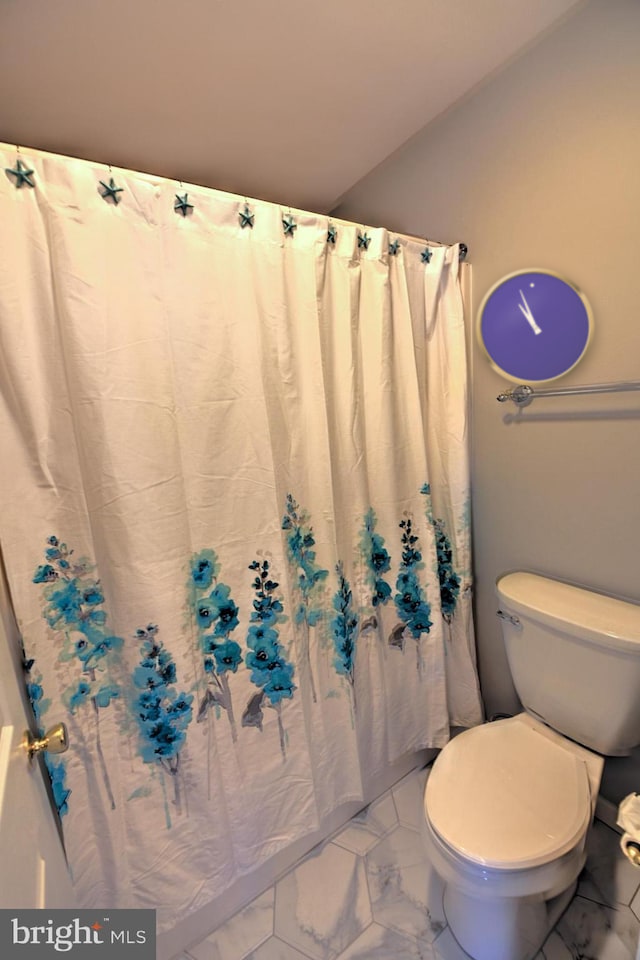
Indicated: 10,57
